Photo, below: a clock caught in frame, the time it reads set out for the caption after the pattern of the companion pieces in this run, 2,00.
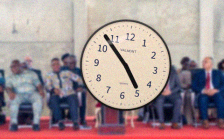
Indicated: 4,53
